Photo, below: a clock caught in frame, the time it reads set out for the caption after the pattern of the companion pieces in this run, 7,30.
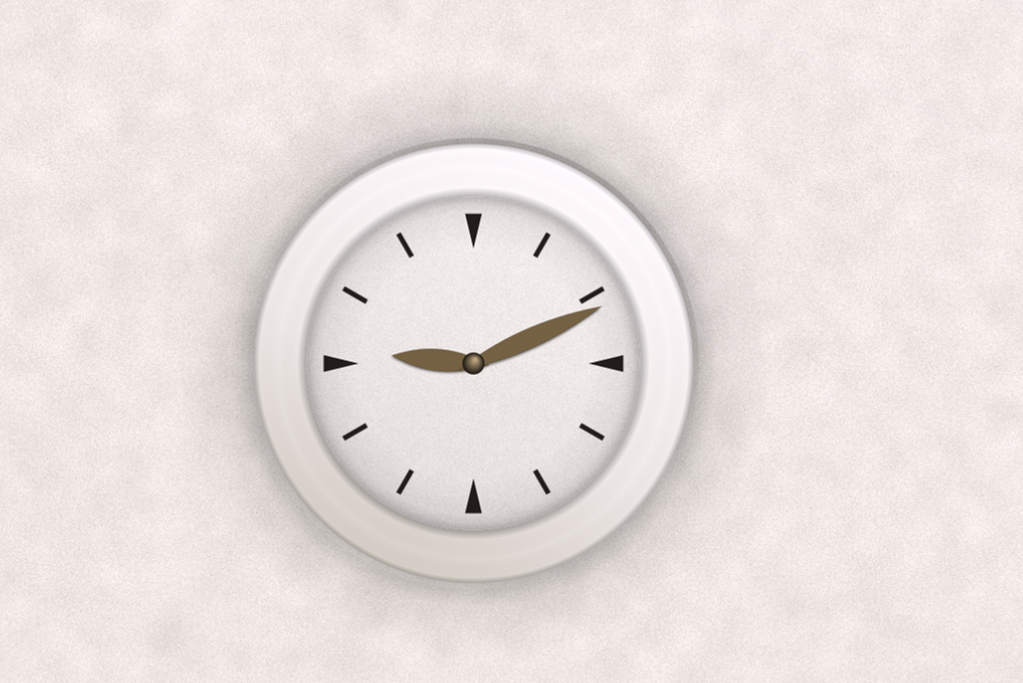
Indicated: 9,11
